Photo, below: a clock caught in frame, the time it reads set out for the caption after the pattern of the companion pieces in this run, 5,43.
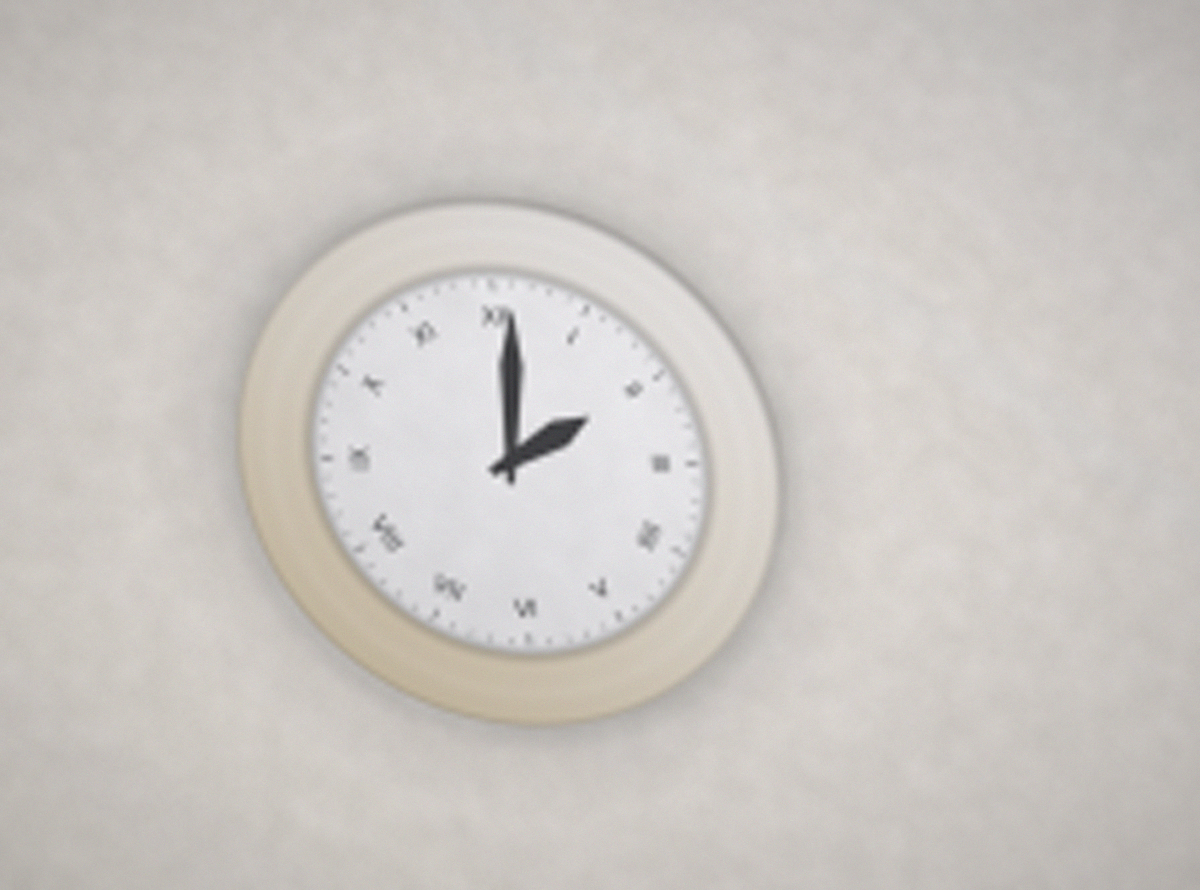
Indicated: 2,01
